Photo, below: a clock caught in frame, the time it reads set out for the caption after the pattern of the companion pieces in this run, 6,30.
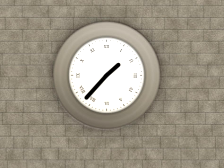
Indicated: 1,37
